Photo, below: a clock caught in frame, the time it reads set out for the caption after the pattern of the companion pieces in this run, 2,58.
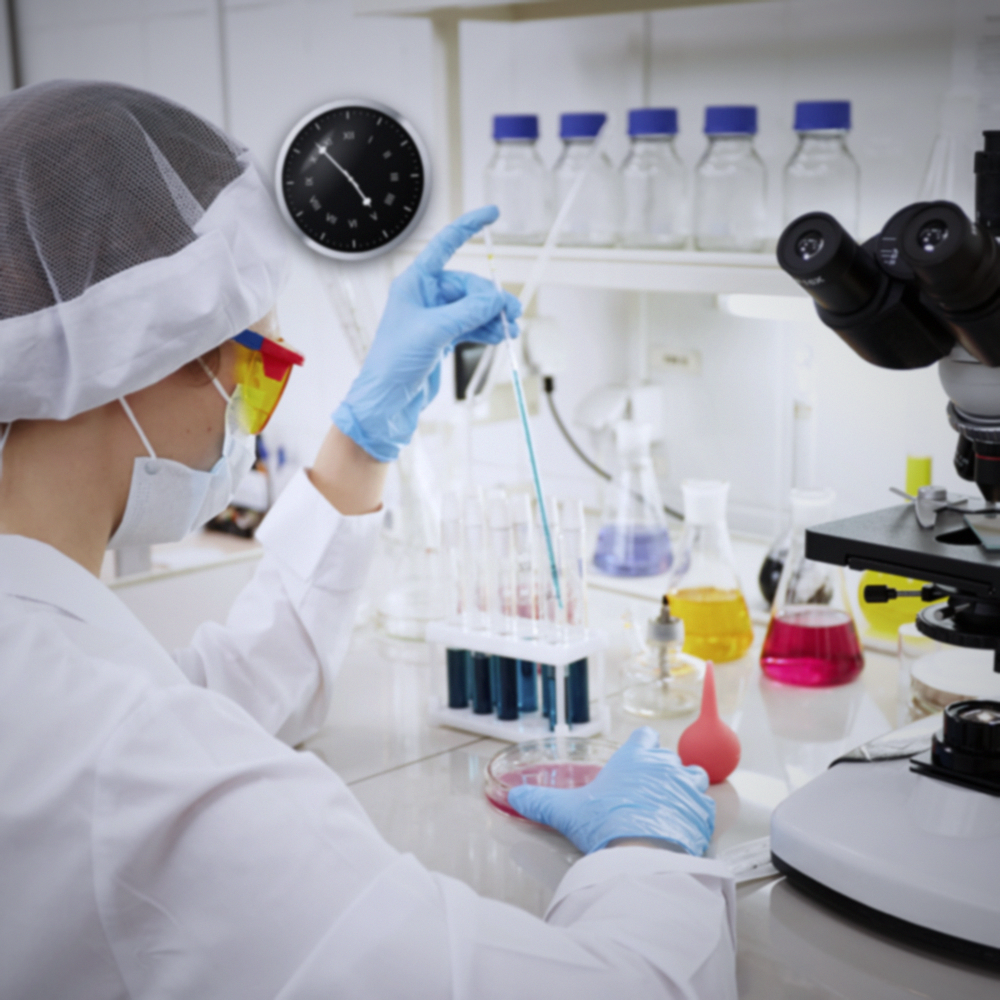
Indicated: 4,53
